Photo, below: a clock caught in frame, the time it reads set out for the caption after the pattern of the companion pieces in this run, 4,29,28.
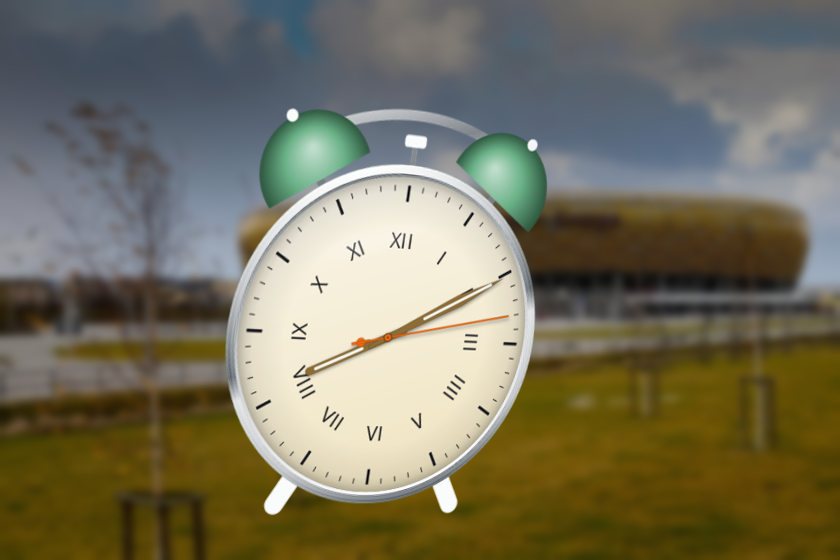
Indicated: 8,10,13
